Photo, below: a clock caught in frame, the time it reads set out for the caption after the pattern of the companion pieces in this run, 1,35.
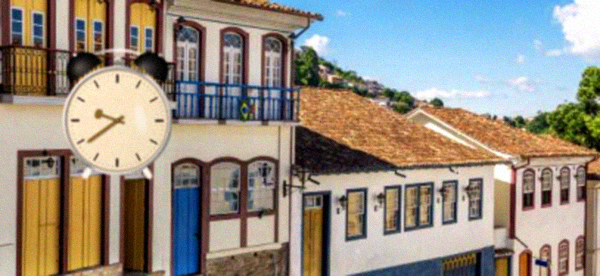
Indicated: 9,39
